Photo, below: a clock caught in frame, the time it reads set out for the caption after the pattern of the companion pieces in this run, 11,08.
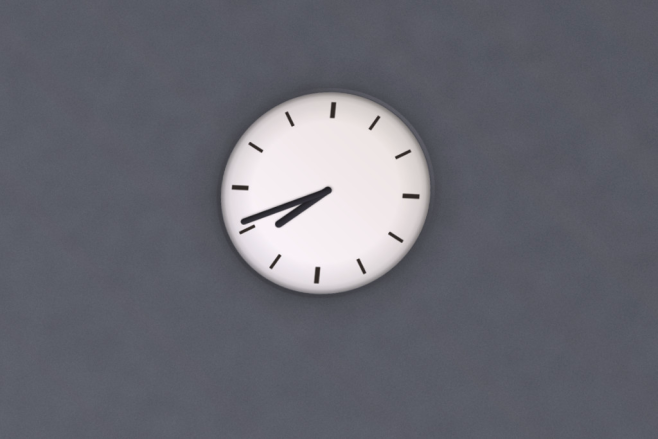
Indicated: 7,41
